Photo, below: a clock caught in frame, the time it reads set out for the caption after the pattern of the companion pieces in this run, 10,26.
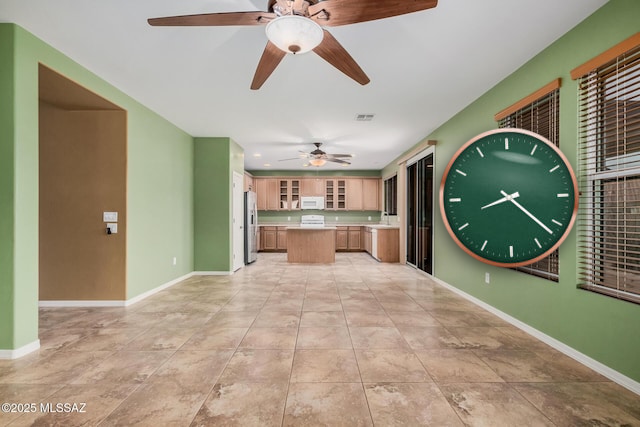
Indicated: 8,22
